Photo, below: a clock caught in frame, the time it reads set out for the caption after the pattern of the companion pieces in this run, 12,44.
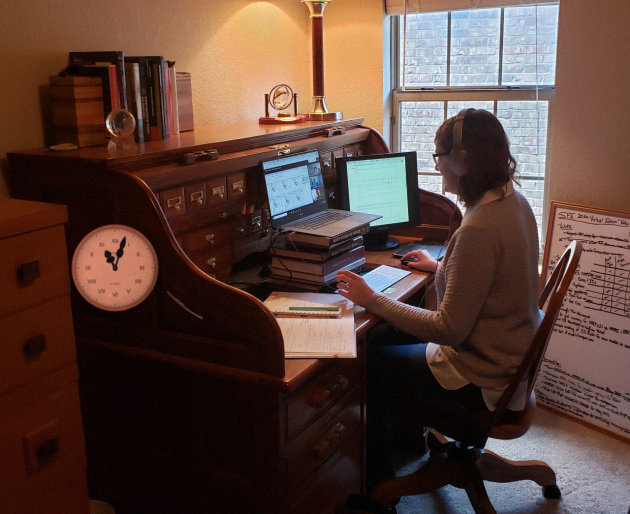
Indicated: 11,03
